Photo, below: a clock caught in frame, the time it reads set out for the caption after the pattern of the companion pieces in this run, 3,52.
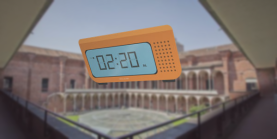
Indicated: 2,20
